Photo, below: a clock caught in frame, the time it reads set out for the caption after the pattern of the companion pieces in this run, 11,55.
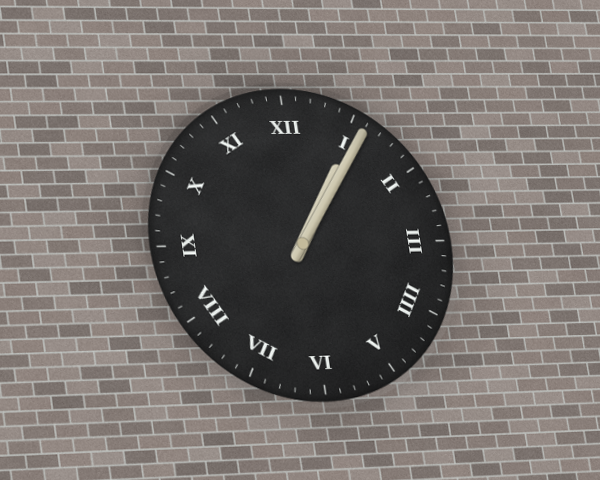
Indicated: 1,06
